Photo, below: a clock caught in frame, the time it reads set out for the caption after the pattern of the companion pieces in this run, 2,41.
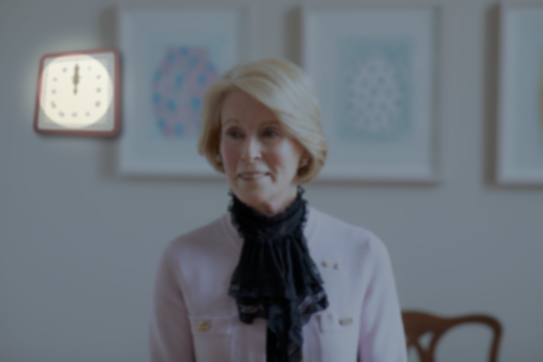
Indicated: 12,00
